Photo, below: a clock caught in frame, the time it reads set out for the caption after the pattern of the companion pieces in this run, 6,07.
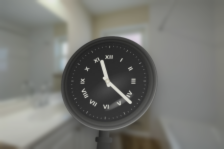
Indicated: 11,22
